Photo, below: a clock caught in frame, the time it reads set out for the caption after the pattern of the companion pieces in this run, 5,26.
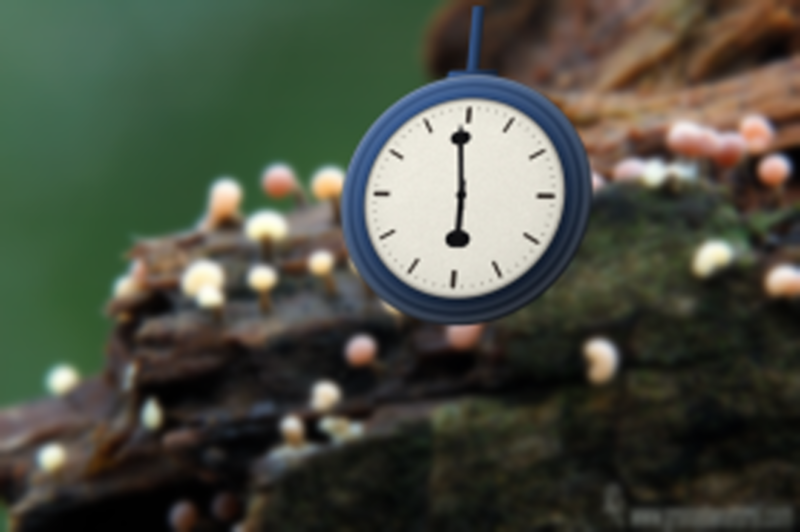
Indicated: 5,59
